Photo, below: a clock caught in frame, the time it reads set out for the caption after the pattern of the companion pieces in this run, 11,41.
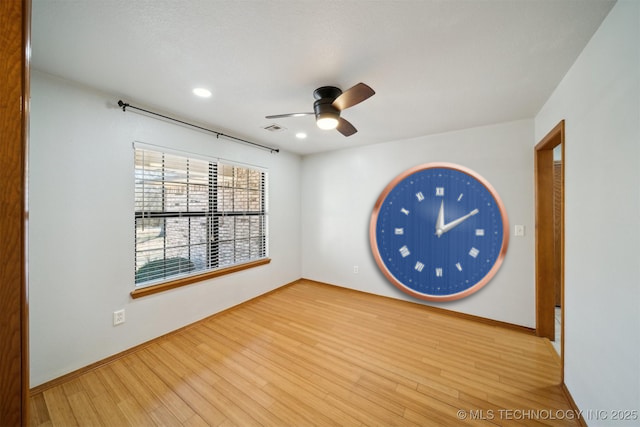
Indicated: 12,10
